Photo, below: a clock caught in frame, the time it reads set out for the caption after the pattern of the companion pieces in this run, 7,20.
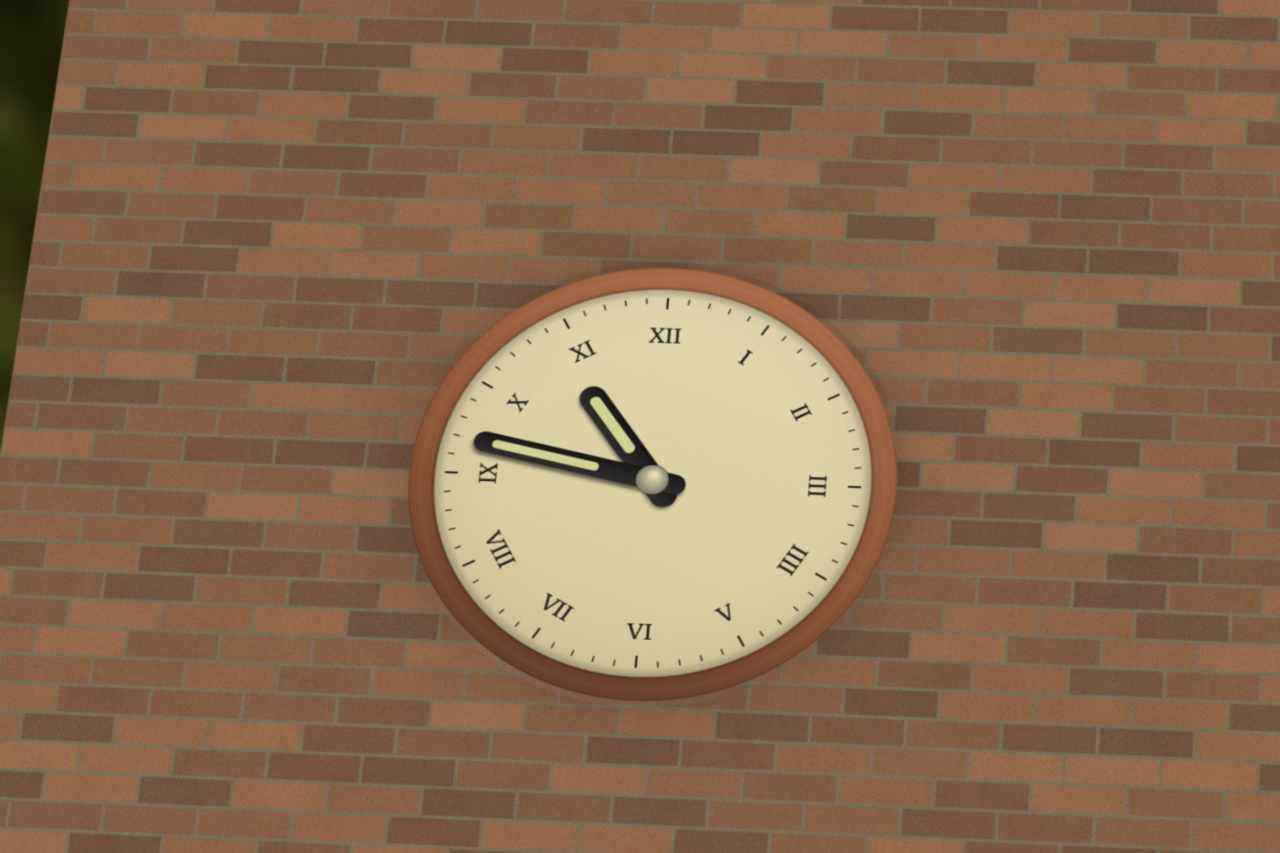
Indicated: 10,47
